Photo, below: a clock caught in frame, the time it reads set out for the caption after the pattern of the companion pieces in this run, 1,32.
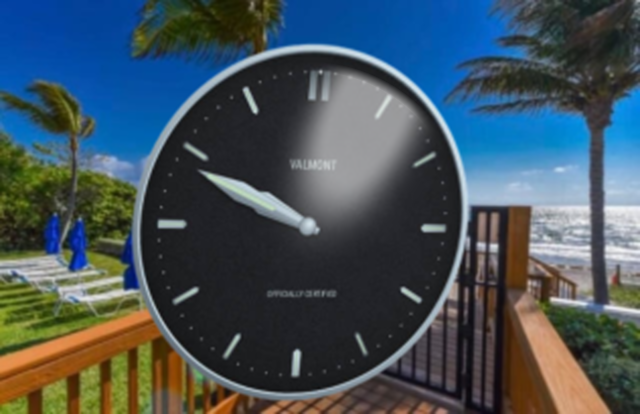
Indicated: 9,49
